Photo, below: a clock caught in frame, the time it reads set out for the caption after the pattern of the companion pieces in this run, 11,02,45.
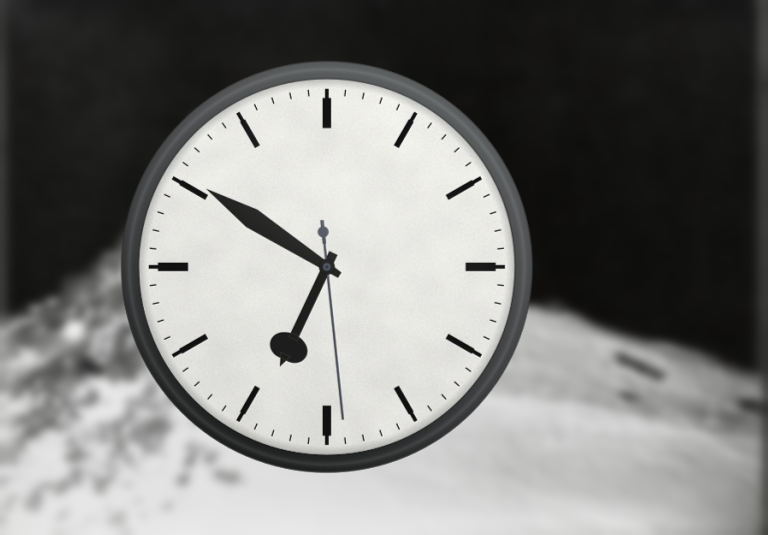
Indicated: 6,50,29
